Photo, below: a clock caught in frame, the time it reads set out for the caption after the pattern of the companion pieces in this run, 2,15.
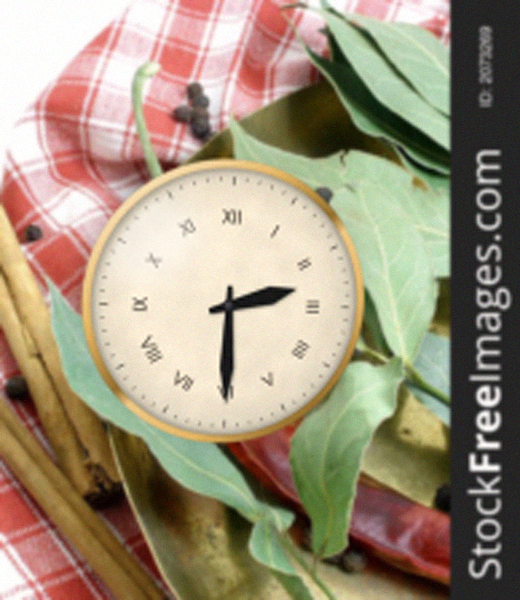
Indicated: 2,30
